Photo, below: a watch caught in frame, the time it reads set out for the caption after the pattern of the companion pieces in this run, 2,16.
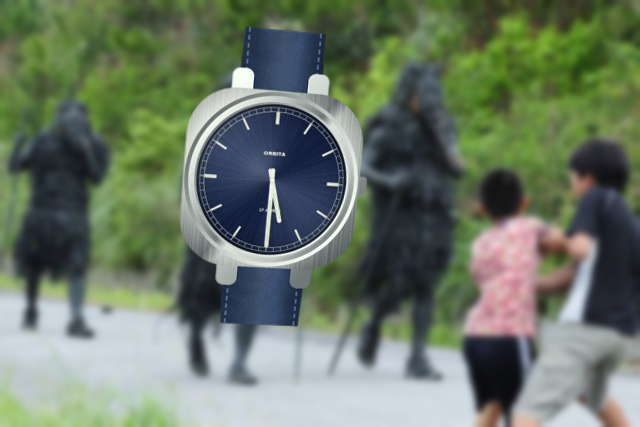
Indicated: 5,30
